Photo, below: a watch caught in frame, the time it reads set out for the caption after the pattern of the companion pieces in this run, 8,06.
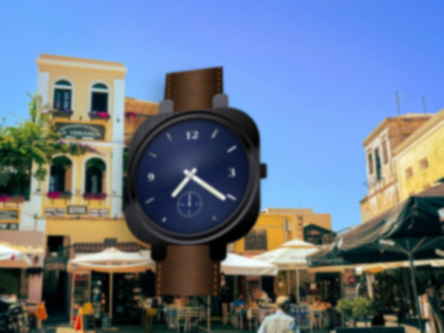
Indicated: 7,21
